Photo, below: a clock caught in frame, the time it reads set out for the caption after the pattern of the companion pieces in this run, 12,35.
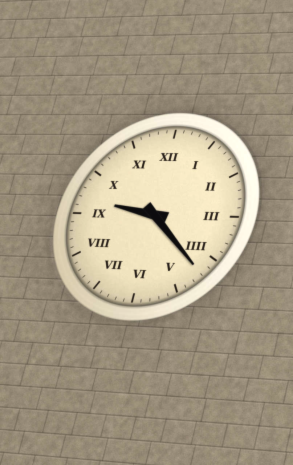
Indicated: 9,22
